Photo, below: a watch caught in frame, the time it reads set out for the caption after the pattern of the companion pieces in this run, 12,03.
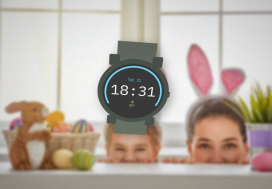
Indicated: 18,31
